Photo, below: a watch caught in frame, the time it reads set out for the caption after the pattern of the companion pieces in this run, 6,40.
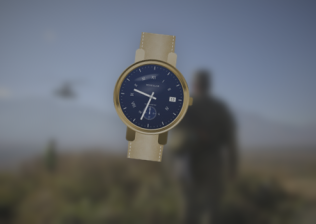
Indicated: 9,33
